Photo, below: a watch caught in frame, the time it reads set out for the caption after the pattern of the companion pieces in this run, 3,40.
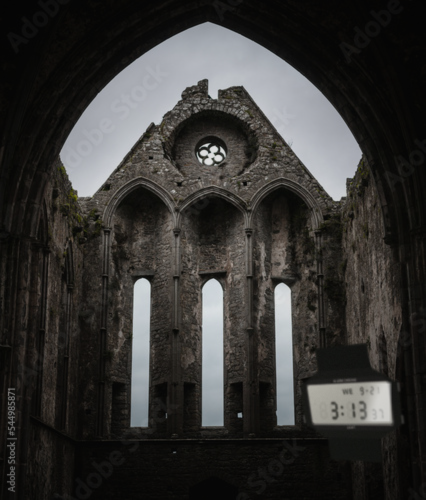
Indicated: 3,13
